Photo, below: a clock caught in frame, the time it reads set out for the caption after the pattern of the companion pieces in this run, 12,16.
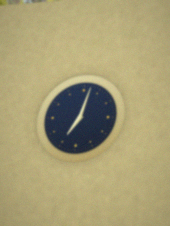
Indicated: 7,02
